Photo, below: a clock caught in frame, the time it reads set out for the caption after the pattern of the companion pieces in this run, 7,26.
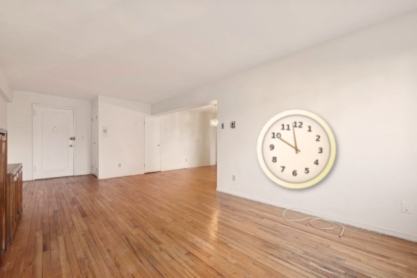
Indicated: 9,58
